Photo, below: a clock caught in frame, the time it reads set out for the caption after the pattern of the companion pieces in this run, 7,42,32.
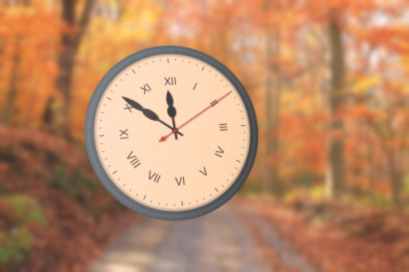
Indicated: 11,51,10
